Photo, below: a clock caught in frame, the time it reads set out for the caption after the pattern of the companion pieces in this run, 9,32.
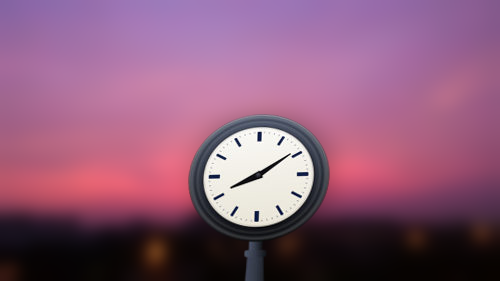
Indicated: 8,09
